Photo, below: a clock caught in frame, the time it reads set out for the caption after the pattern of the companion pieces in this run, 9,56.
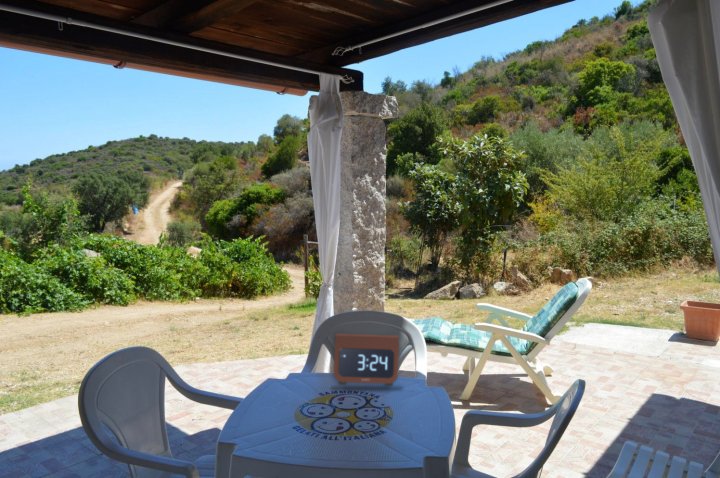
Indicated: 3,24
